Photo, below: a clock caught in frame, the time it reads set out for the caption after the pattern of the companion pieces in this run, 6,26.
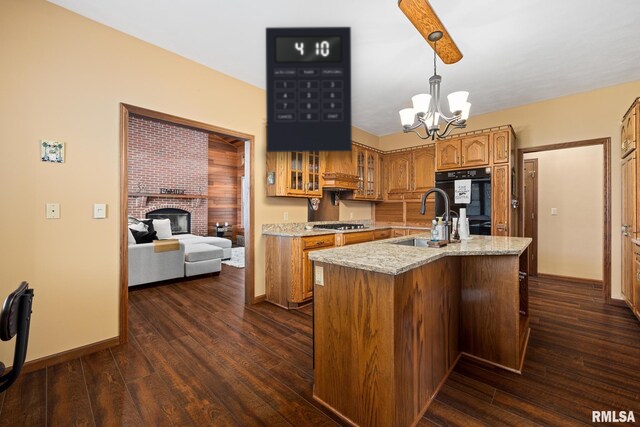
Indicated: 4,10
